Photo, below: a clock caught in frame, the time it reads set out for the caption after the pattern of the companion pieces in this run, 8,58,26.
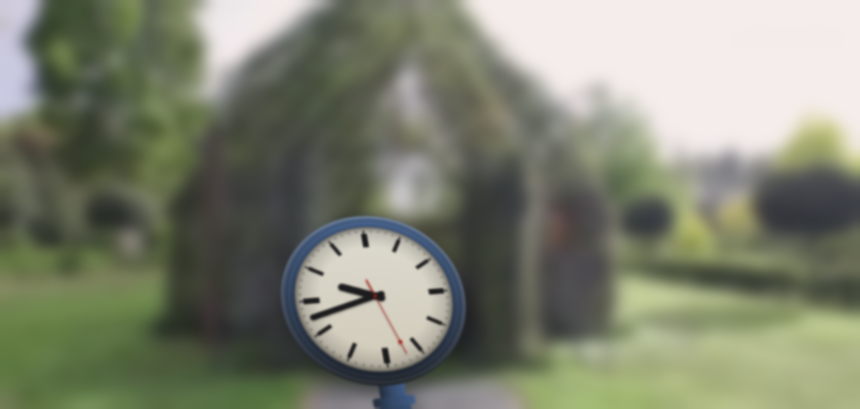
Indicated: 9,42,27
